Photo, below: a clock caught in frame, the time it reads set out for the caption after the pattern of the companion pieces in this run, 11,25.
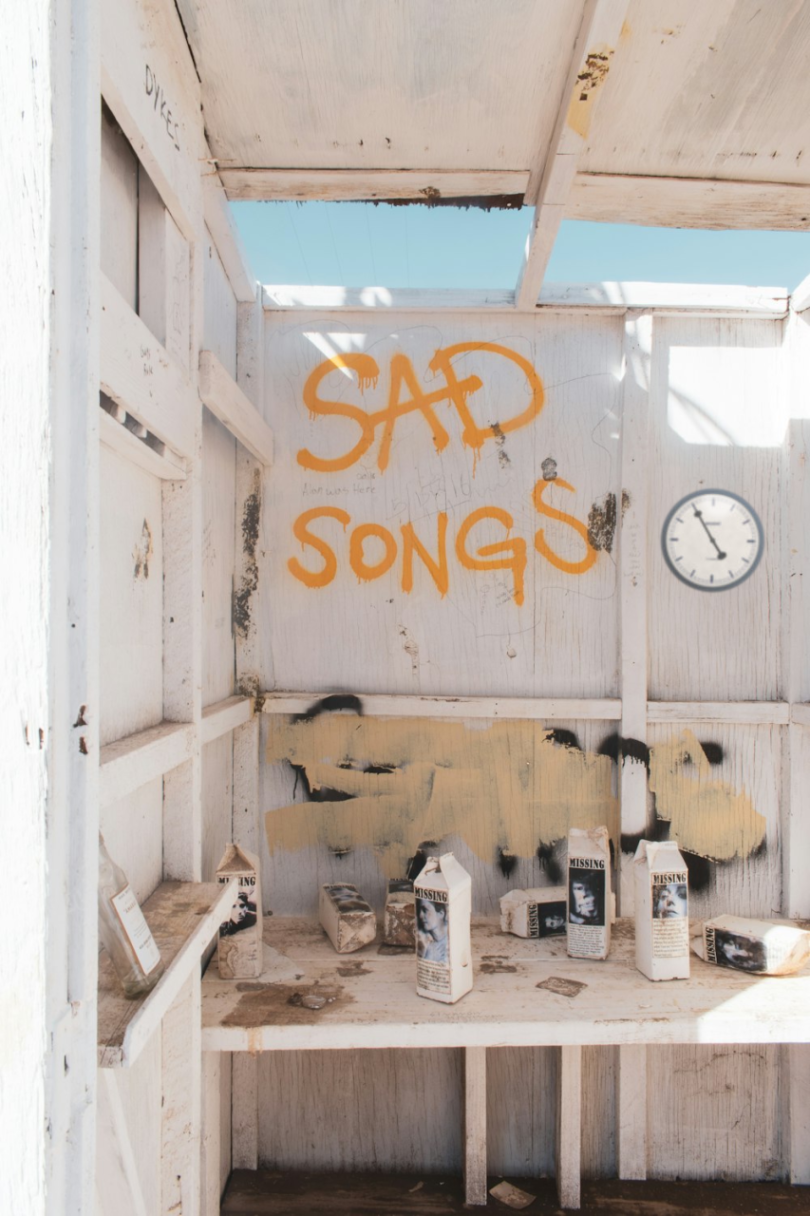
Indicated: 4,55
